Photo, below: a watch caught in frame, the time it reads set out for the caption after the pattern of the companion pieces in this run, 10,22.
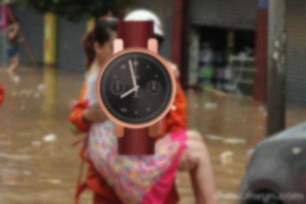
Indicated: 7,58
